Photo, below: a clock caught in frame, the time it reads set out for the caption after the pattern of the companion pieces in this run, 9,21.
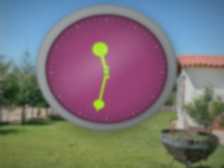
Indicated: 11,32
